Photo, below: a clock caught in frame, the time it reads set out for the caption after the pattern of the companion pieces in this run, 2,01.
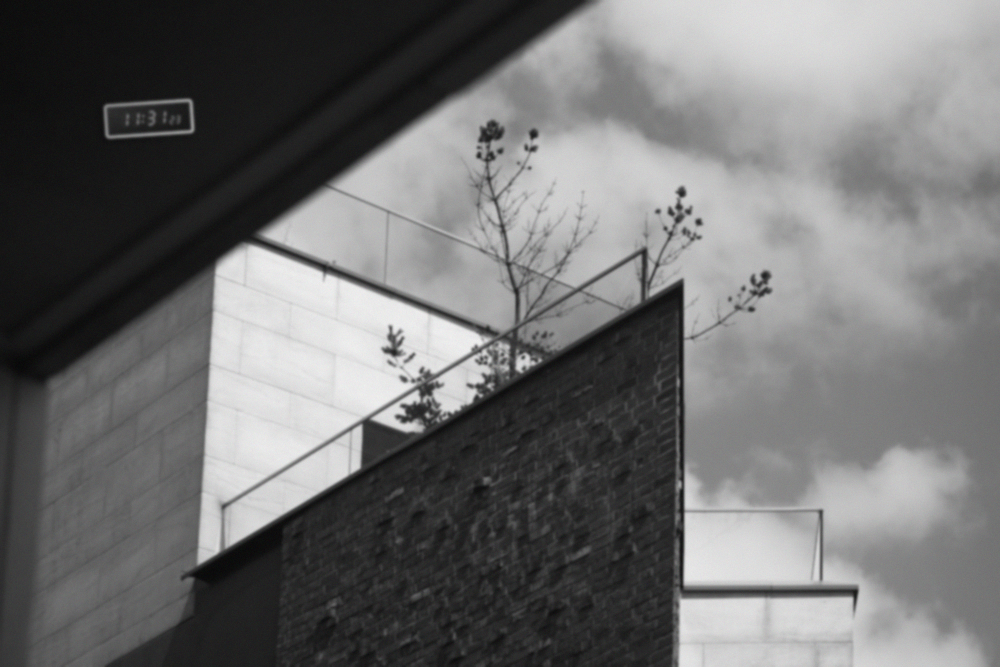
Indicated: 11,31
